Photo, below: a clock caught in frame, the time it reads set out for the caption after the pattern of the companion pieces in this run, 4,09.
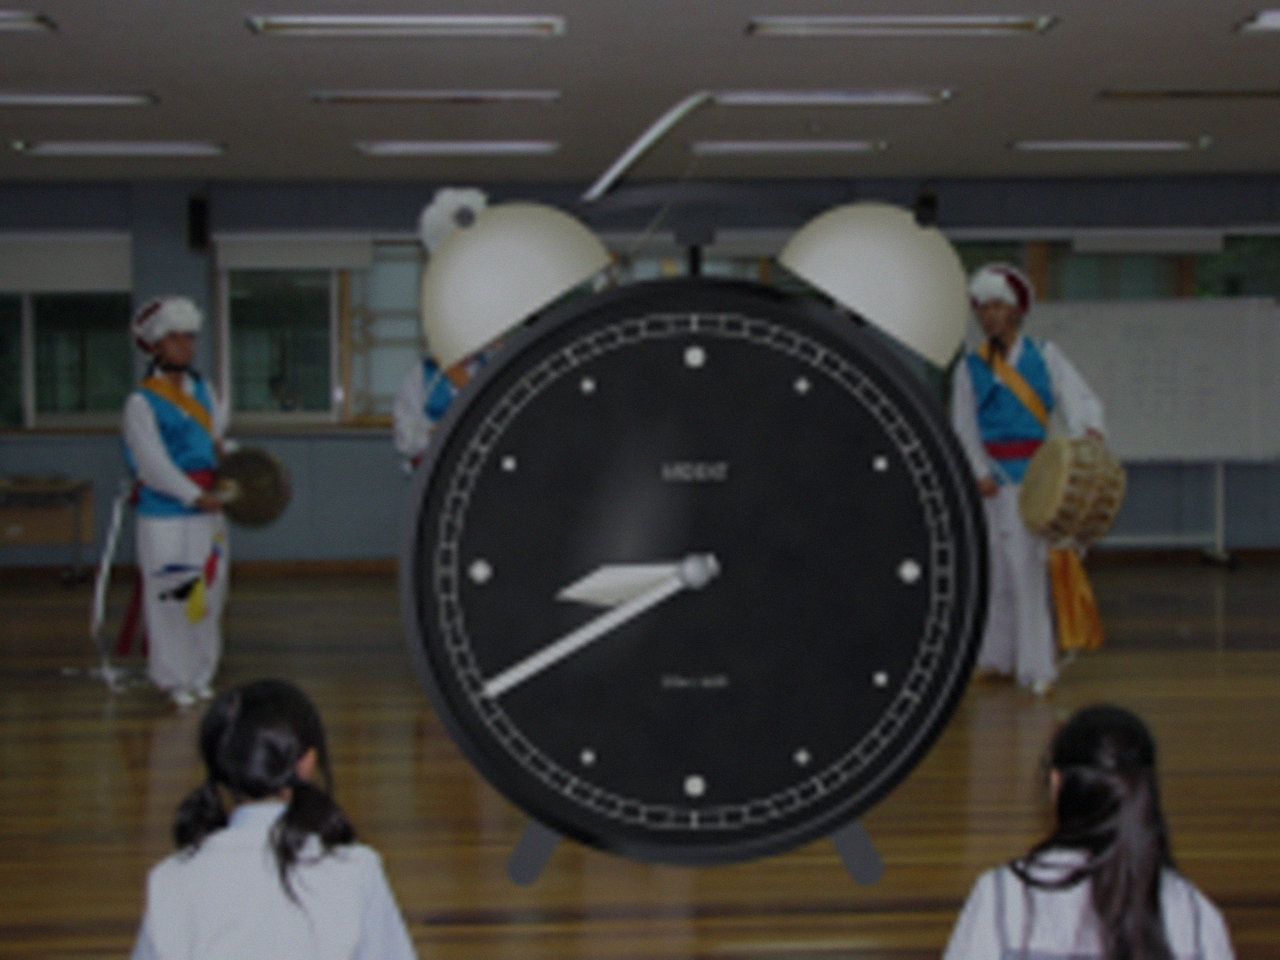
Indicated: 8,40
